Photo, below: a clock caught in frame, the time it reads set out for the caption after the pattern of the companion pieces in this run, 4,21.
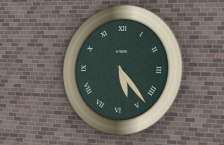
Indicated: 5,23
